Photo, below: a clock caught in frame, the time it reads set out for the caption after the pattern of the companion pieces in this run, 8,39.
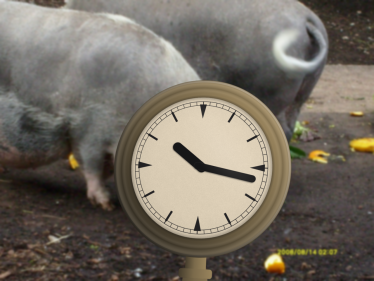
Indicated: 10,17
